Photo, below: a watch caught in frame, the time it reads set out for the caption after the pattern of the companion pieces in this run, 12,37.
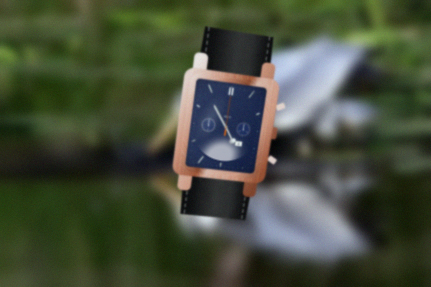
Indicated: 4,54
